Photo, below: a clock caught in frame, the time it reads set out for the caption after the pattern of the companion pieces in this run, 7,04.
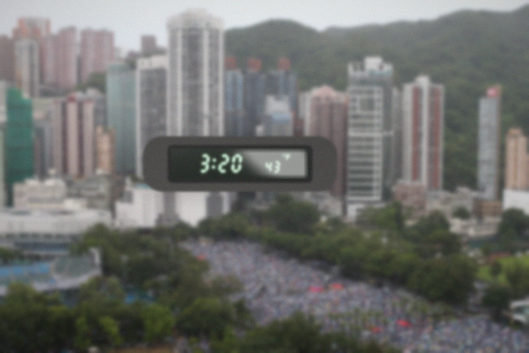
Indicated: 3,20
